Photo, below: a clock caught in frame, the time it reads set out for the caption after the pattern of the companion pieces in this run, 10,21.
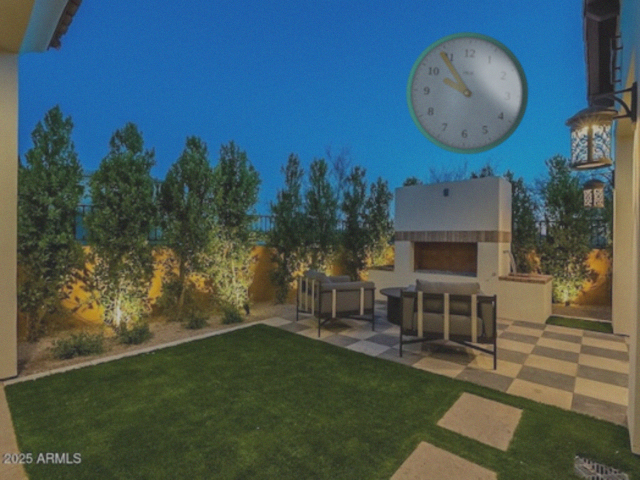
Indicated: 9,54
